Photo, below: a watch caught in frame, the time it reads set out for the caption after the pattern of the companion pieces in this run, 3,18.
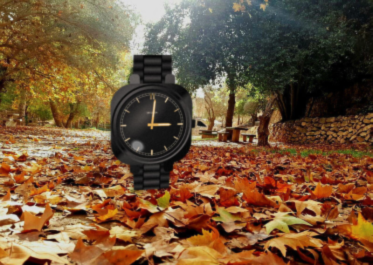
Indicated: 3,01
